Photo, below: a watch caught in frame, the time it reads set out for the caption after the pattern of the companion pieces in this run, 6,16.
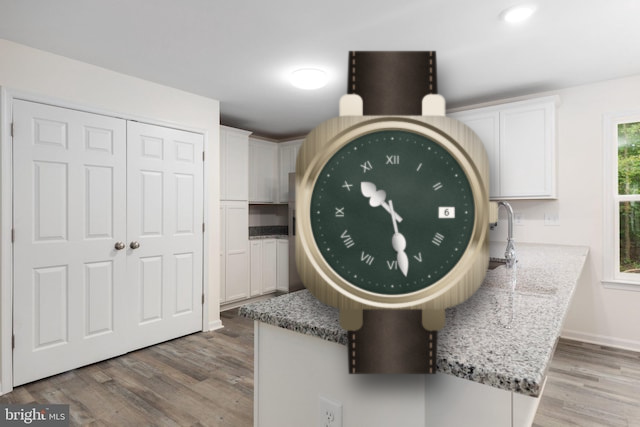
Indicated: 10,28
